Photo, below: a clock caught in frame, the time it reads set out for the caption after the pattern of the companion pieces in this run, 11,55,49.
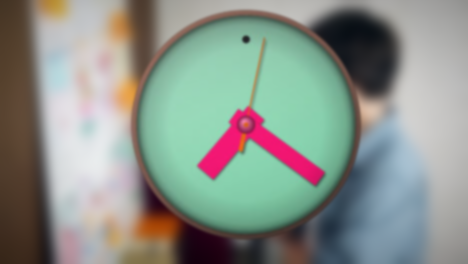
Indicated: 7,21,02
